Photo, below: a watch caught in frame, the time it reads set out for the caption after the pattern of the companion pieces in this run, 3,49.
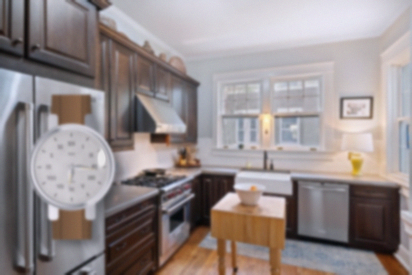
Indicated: 6,16
